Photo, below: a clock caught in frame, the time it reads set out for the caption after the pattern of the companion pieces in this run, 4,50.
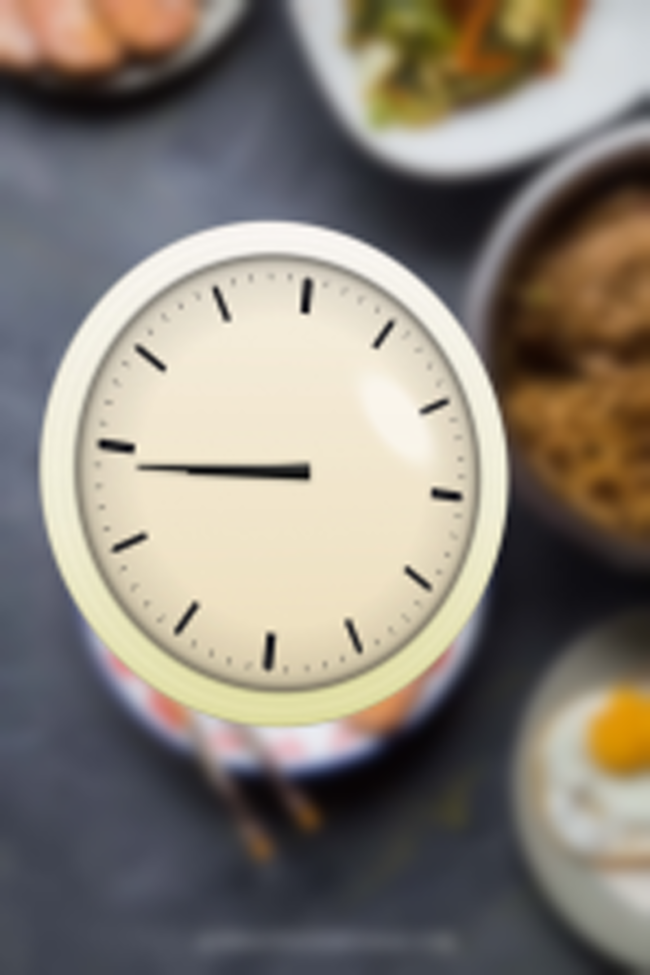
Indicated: 8,44
